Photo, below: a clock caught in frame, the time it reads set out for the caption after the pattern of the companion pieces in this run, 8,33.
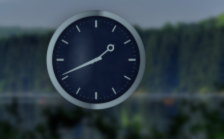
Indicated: 1,41
